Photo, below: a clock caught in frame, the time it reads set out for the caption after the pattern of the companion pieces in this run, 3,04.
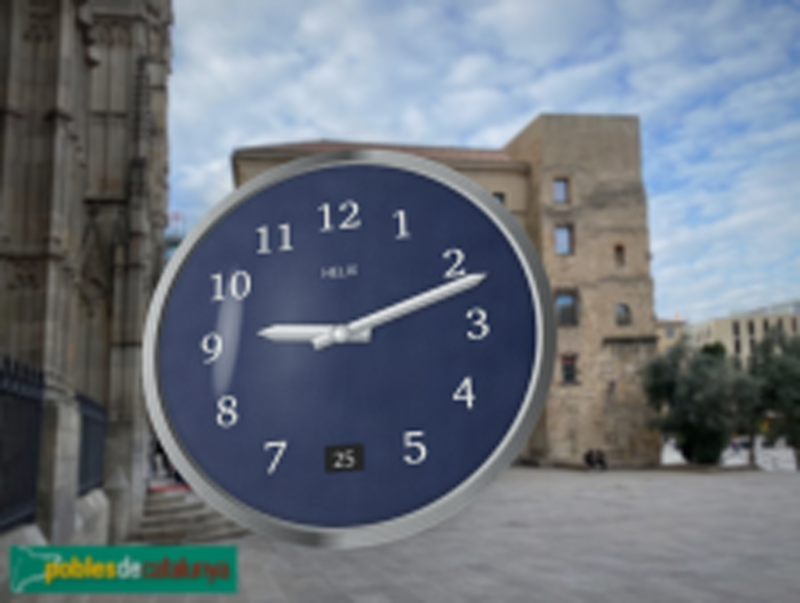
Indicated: 9,12
